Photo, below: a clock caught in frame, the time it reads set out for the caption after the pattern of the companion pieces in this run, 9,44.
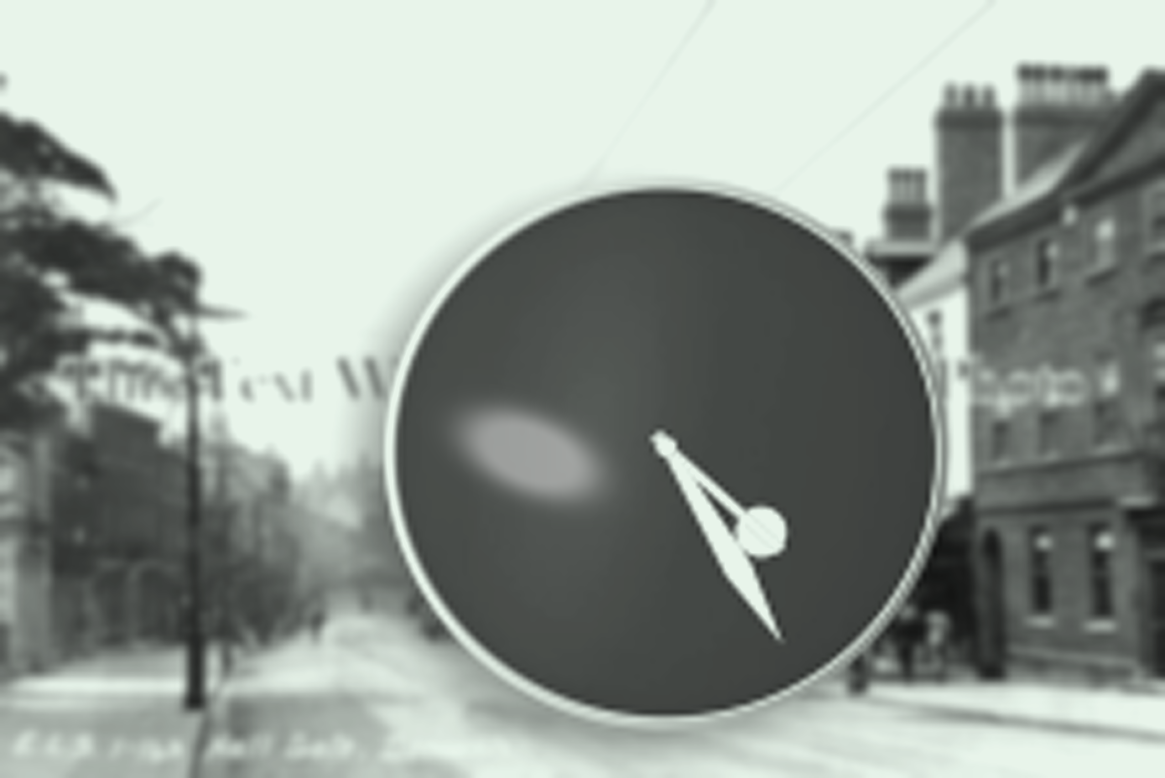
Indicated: 4,25
